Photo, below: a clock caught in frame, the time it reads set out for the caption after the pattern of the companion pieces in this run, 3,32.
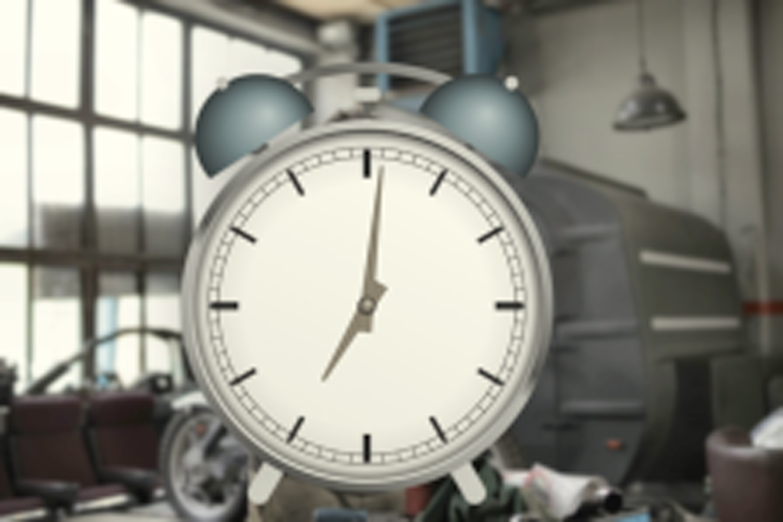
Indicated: 7,01
